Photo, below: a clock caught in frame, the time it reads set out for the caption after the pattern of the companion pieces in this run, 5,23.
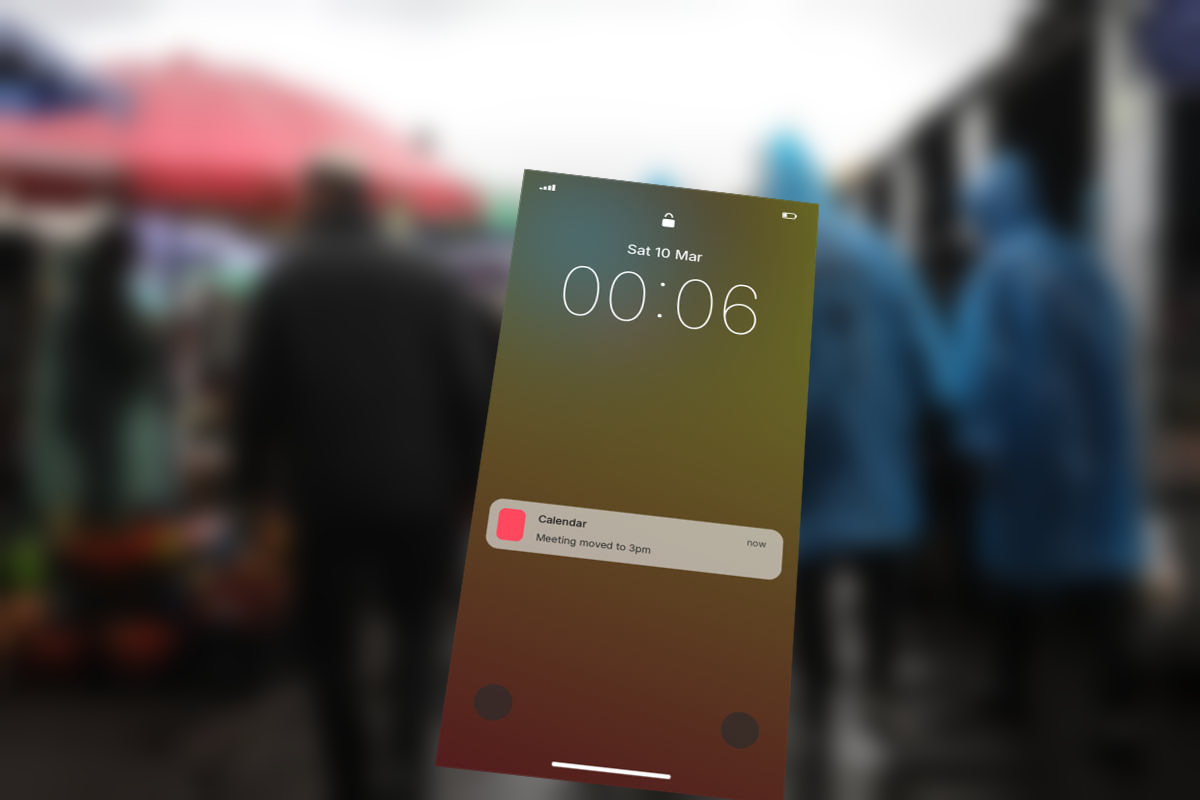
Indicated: 0,06
